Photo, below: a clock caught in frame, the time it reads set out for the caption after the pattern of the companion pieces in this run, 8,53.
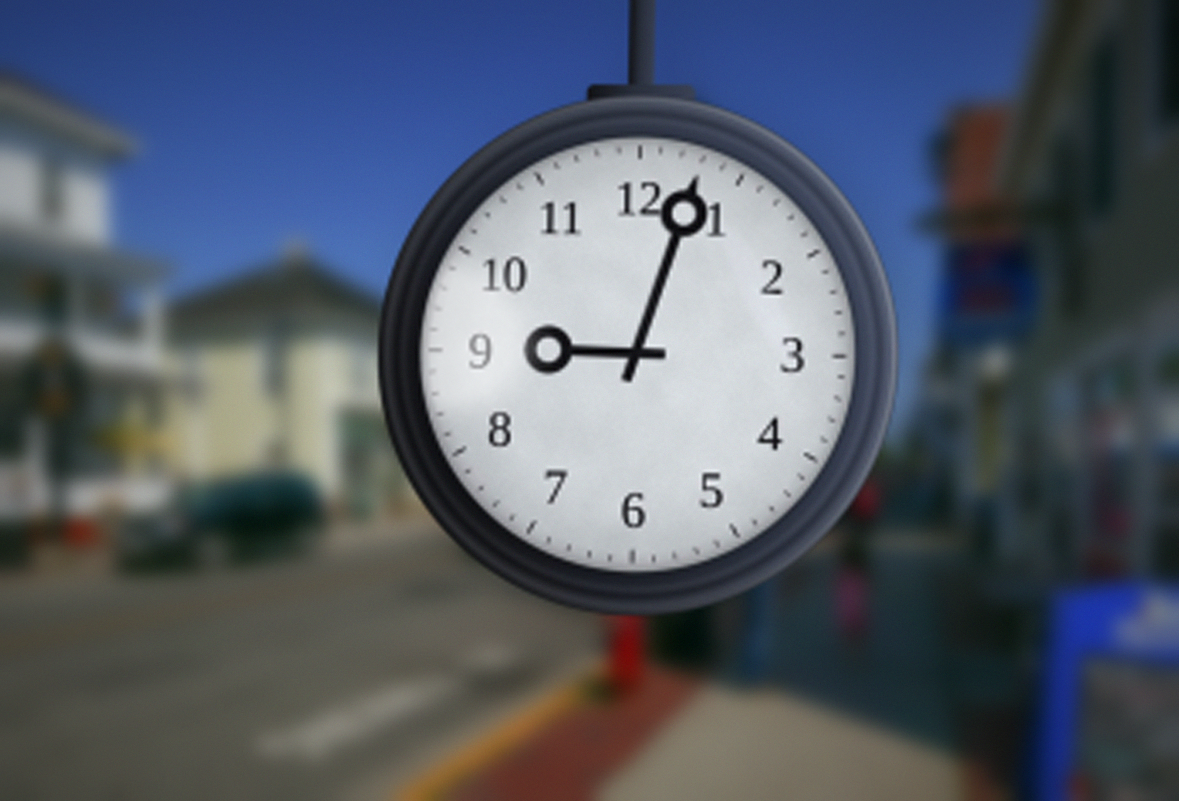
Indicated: 9,03
